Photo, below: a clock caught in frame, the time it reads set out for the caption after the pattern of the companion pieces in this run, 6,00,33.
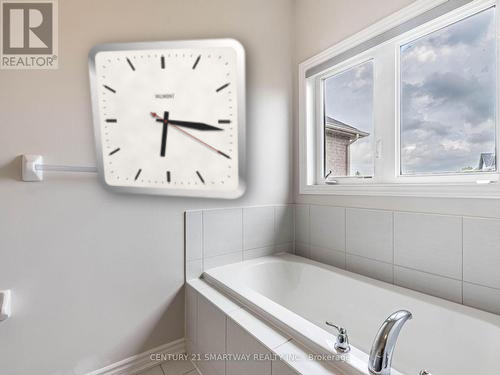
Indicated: 6,16,20
